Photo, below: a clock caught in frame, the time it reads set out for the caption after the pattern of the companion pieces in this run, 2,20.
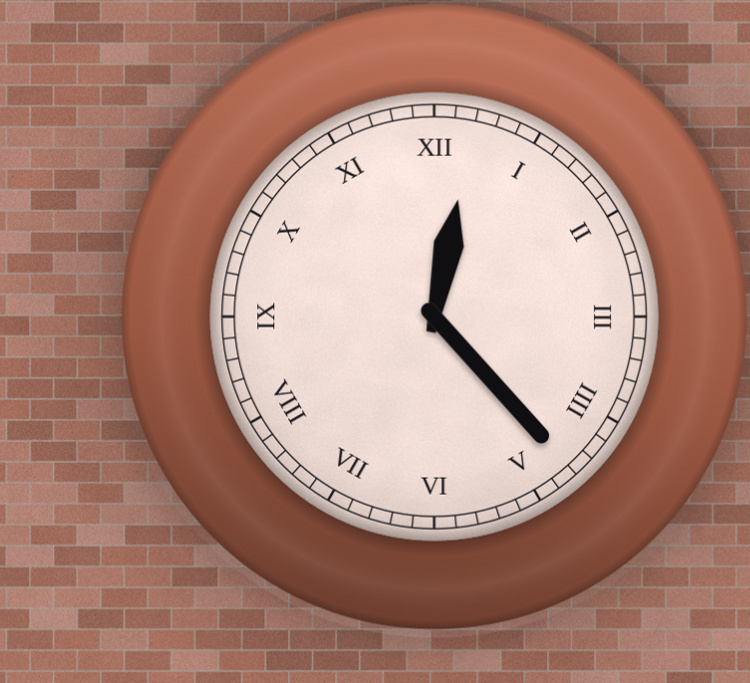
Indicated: 12,23
